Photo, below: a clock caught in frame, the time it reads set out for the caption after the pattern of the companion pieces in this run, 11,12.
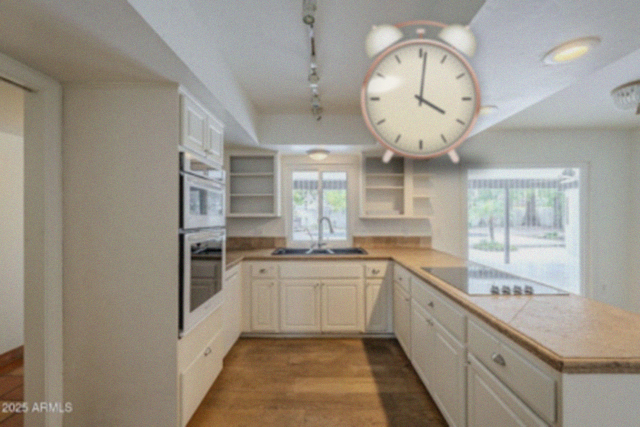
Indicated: 4,01
